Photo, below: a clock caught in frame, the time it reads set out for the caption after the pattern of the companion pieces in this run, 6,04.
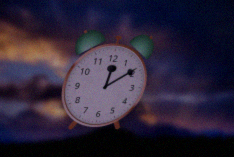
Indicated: 12,09
